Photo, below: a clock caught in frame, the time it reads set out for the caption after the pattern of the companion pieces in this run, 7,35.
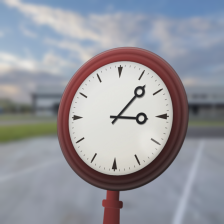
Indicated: 3,07
